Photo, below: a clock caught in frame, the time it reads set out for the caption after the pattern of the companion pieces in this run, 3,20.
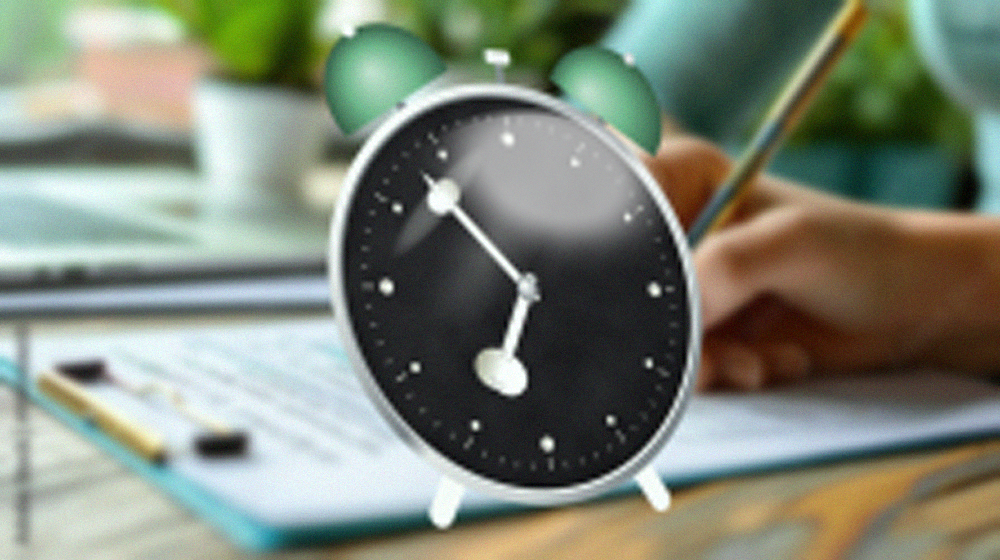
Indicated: 6,53
